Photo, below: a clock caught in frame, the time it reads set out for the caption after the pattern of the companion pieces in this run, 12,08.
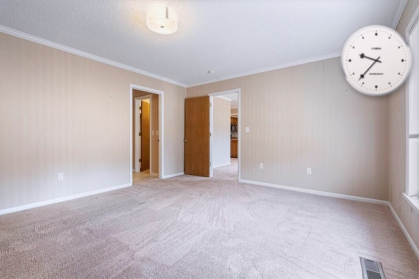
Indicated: 9,37
